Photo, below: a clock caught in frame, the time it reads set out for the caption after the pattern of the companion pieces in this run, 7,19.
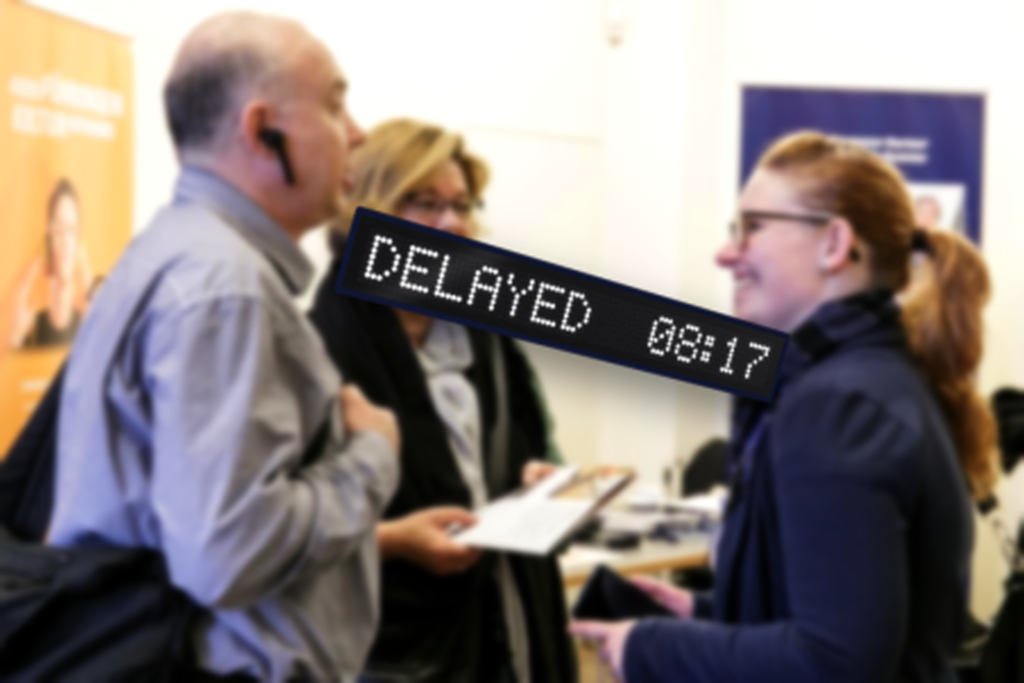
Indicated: 8,17
